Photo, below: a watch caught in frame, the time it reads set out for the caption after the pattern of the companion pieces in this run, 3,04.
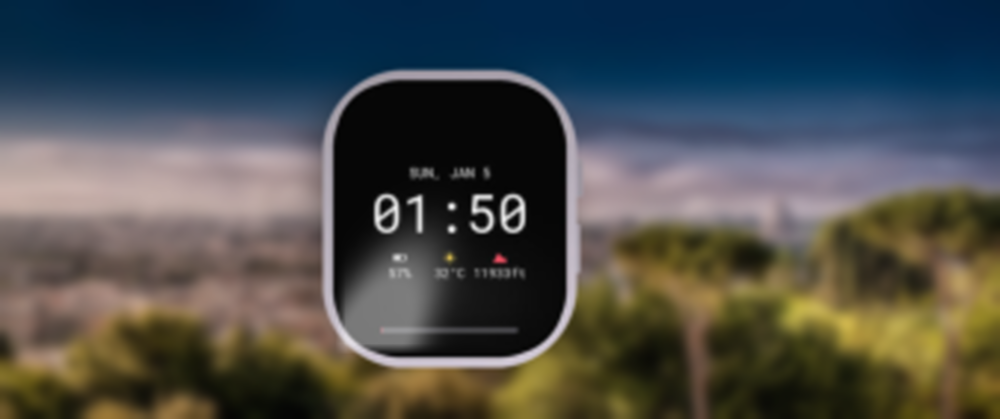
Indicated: 1,50
